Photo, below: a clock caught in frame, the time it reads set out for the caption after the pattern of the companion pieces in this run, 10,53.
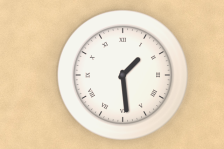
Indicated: 1,29
